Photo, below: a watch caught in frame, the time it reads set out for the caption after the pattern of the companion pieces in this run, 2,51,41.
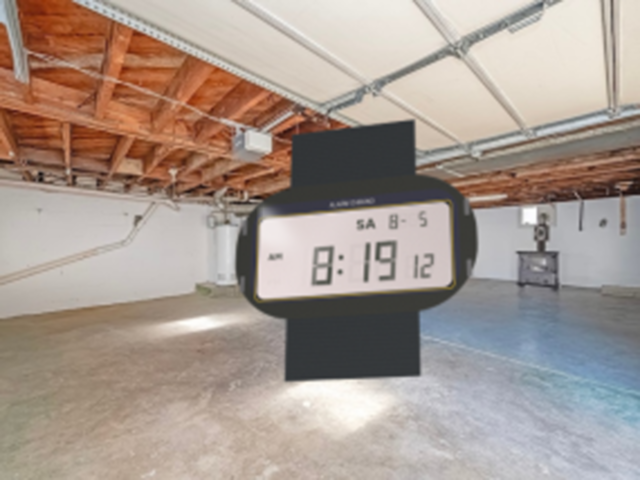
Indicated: 8,19,12
